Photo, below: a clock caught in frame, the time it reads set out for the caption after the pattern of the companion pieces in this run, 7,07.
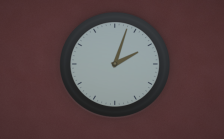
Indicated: 2,03
